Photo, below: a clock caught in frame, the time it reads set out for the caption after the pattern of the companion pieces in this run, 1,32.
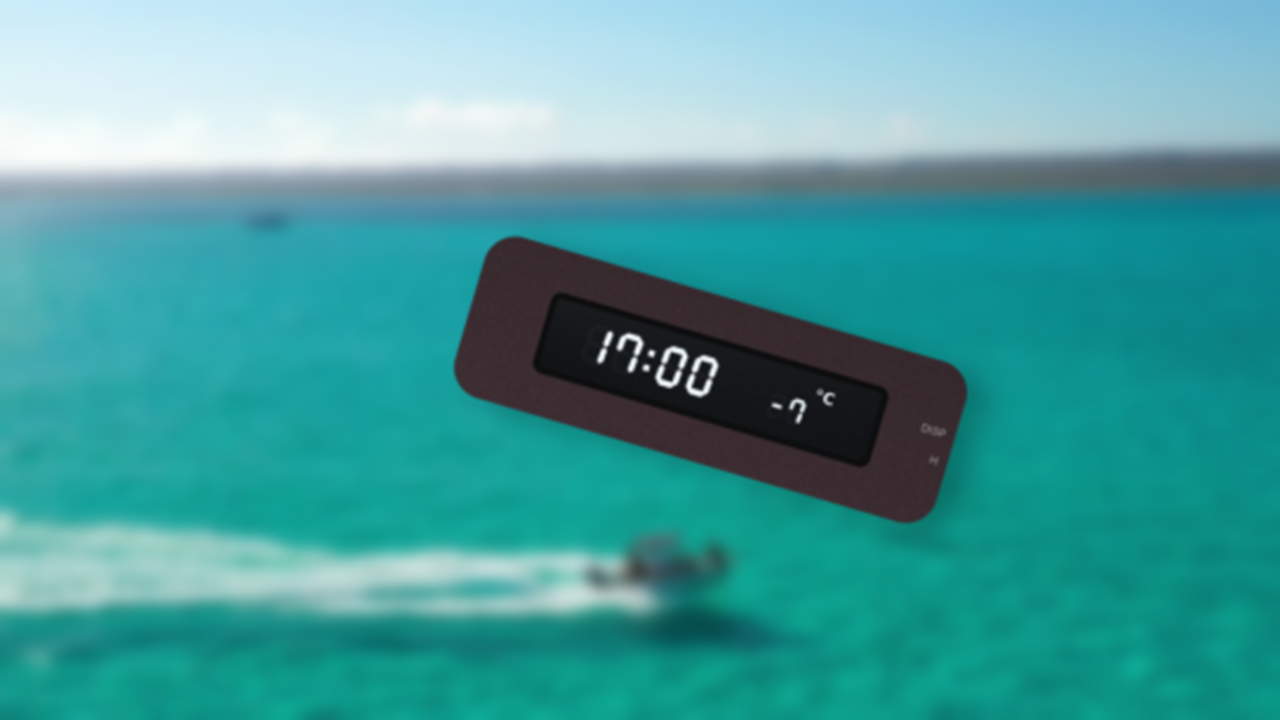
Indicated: 17,00
